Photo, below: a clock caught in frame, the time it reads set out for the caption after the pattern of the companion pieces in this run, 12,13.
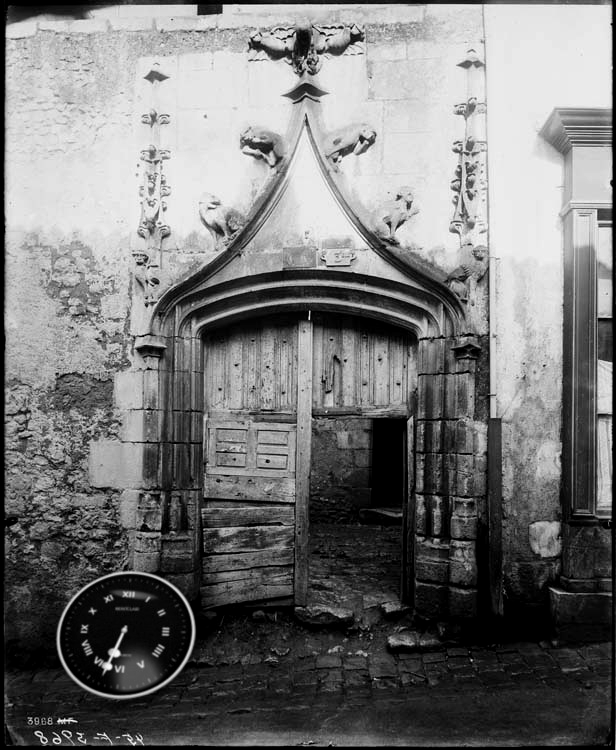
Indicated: 6,33
